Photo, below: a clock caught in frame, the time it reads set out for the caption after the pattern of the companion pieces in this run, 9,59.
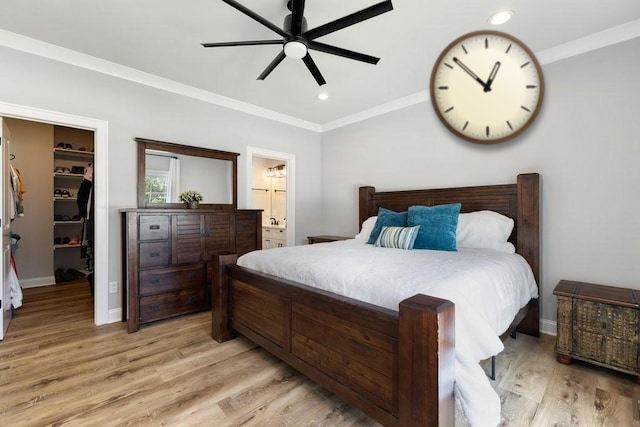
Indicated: 12,52
